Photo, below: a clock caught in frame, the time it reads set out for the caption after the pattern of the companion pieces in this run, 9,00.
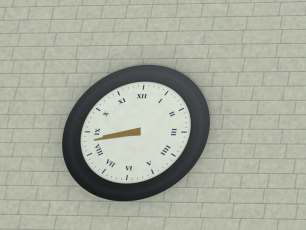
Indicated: 8,43
